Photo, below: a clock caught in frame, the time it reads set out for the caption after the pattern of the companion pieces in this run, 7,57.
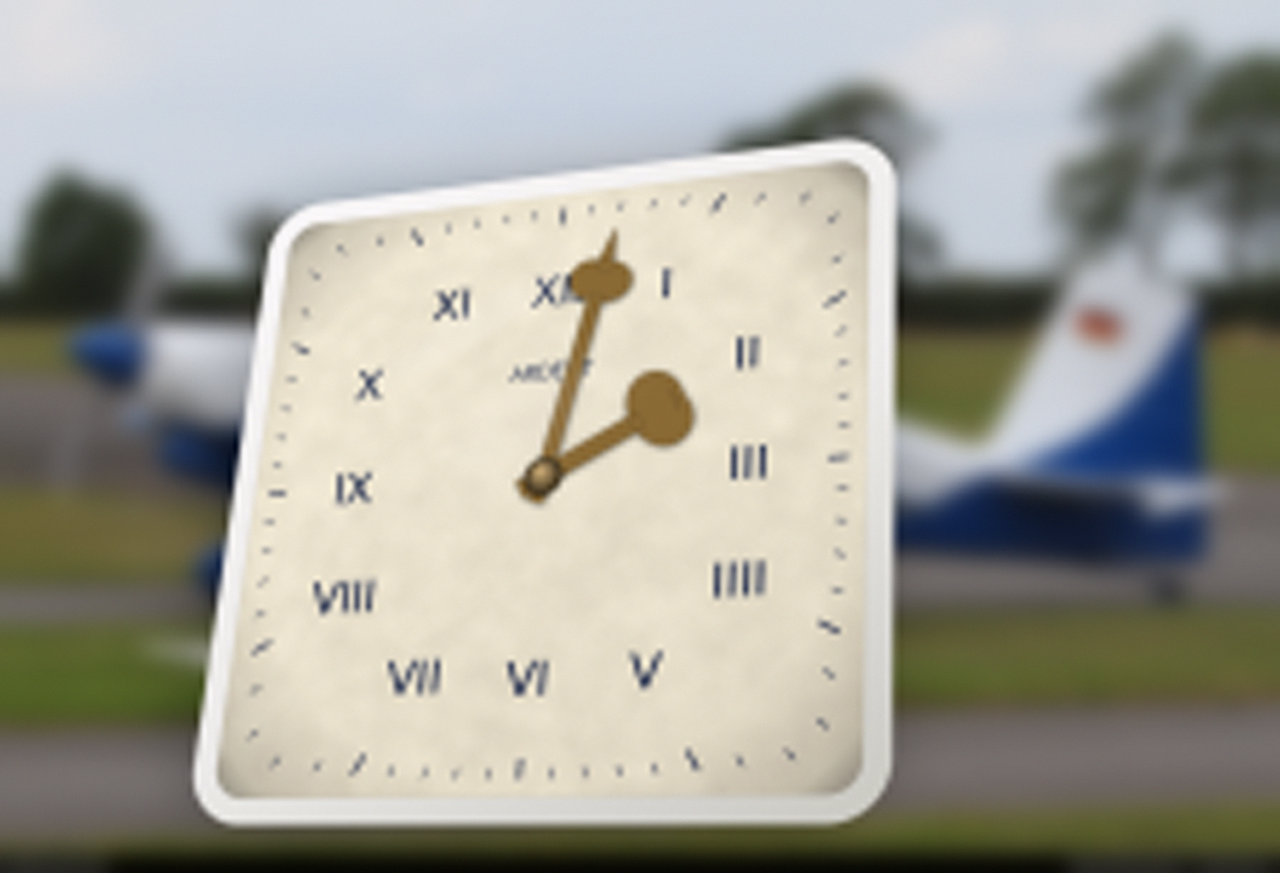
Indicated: 2,02
